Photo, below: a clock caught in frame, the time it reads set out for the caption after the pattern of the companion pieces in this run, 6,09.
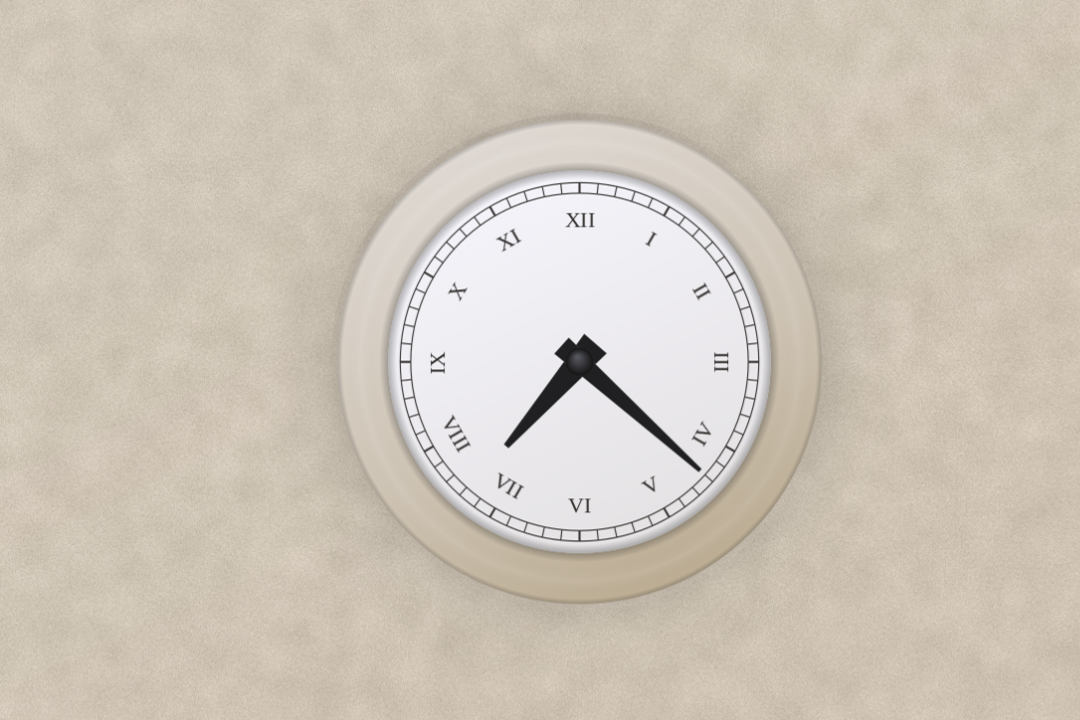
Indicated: 7,22
